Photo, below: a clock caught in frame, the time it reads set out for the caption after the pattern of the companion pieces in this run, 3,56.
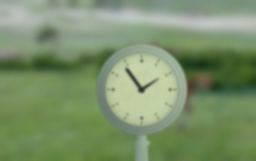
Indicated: 1,54
